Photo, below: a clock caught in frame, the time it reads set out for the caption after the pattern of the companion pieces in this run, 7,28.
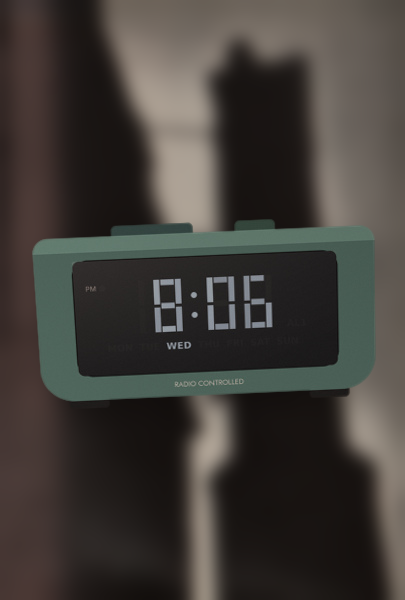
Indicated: 8,06
